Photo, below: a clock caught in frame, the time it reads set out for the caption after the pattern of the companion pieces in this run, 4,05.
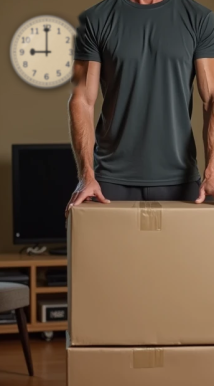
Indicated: 9,00
